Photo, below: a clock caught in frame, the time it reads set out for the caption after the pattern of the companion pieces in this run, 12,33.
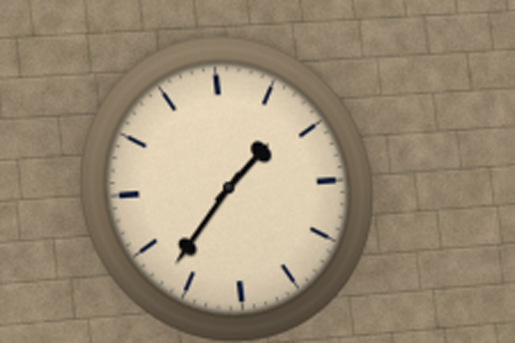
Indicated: 1,37
